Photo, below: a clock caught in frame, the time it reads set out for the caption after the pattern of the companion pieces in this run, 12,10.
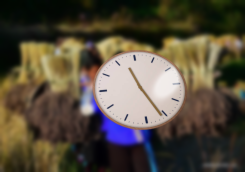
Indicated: 11,26
